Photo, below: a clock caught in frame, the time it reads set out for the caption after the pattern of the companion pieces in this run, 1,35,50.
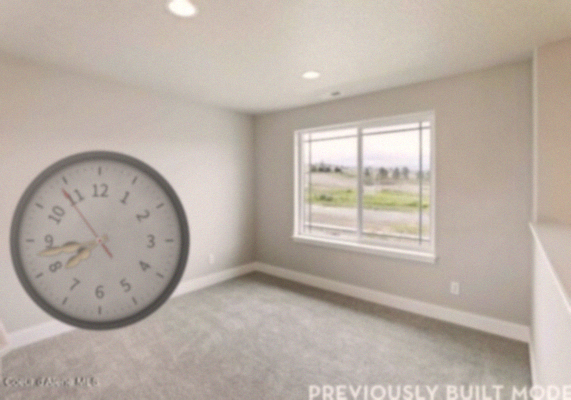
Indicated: 7,42,54
